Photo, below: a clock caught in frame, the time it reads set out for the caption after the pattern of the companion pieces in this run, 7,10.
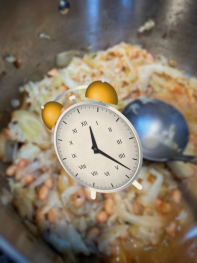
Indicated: 12,23
